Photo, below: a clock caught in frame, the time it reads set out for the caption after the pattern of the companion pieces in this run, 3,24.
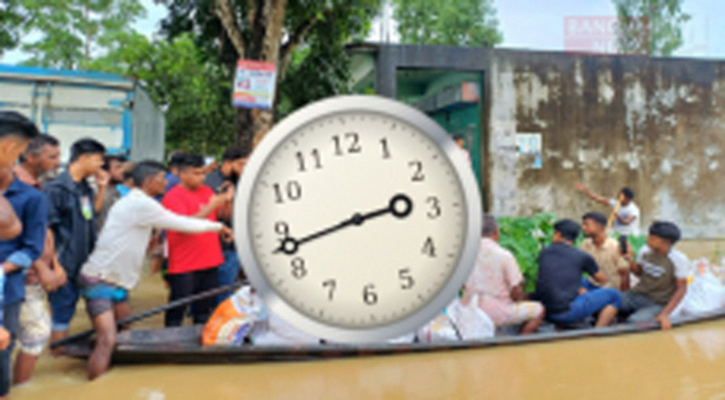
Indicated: 2,43
